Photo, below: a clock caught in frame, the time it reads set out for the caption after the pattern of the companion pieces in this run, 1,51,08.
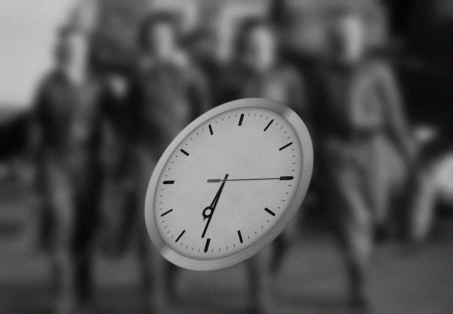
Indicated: 6,31,15
